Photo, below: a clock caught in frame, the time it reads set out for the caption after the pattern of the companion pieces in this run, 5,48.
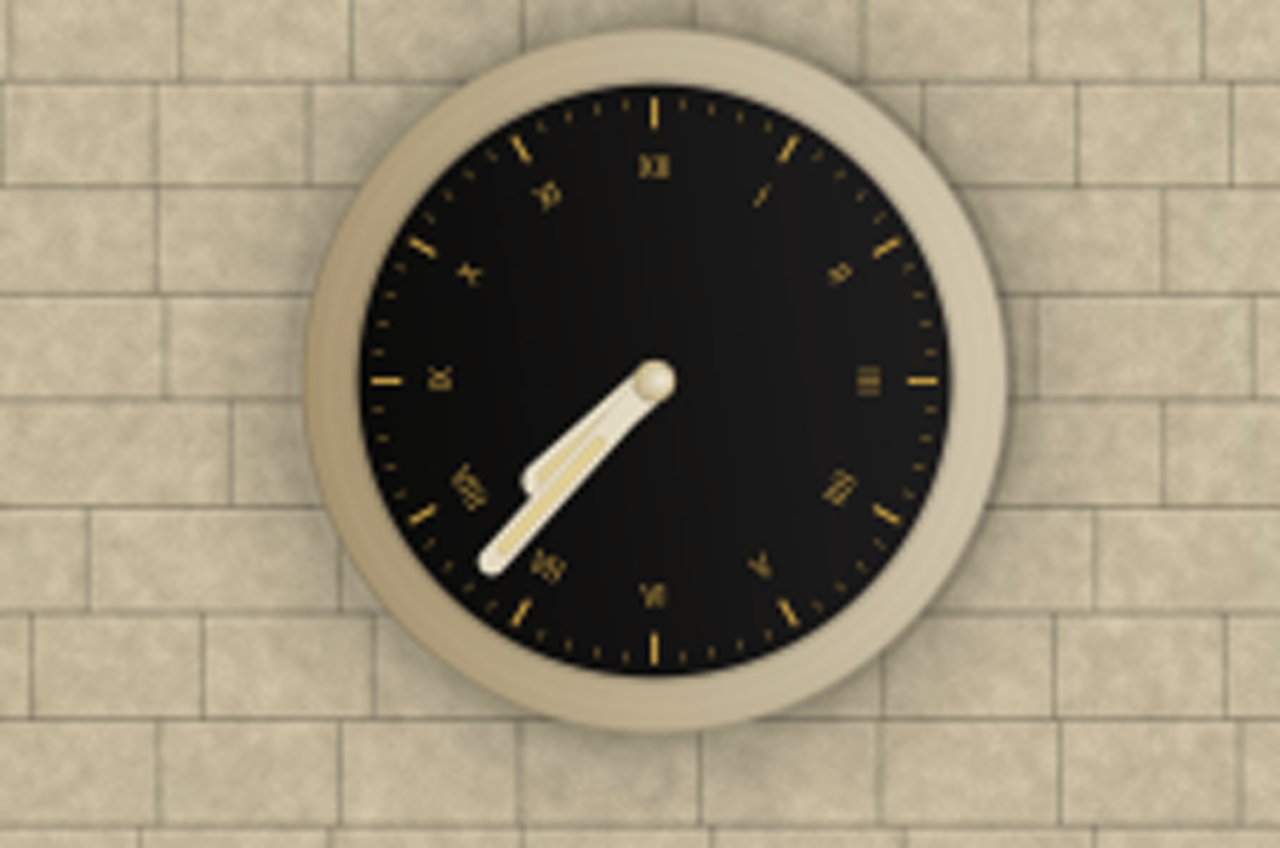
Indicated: 7,37
